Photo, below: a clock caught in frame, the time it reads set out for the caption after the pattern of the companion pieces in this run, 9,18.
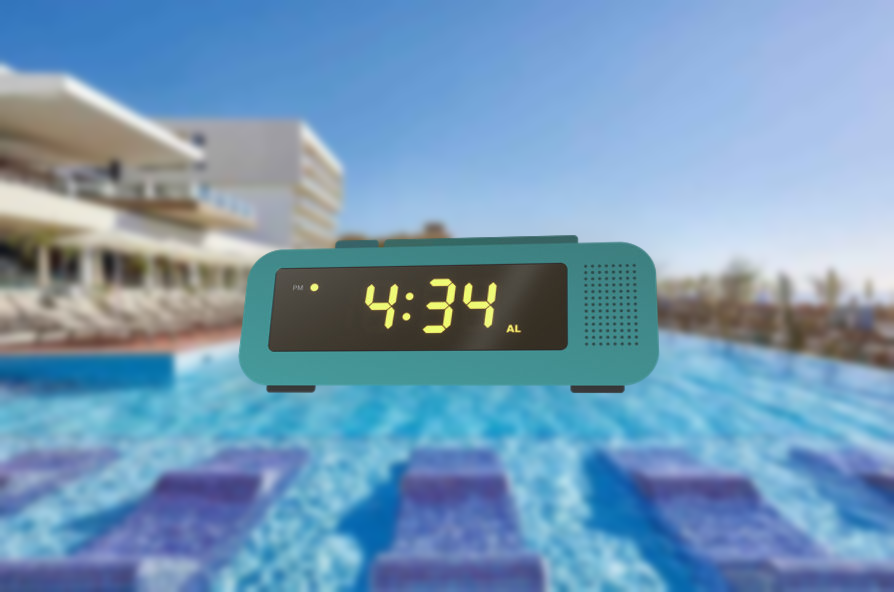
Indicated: 4,34
